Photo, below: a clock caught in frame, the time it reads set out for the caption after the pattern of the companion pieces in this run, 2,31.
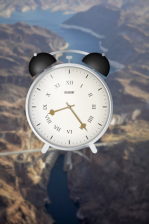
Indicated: 8,24
